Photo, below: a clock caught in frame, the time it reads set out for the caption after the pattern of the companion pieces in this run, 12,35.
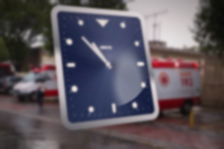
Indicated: 10,53
